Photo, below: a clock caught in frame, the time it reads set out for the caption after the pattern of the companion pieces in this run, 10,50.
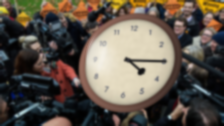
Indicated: 4,15
